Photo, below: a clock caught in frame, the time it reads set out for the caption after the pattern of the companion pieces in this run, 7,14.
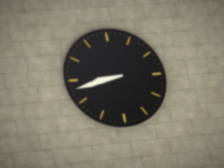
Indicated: 8,43
